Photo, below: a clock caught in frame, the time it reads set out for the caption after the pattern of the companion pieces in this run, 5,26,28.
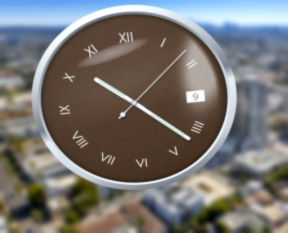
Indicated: 10,22,08
